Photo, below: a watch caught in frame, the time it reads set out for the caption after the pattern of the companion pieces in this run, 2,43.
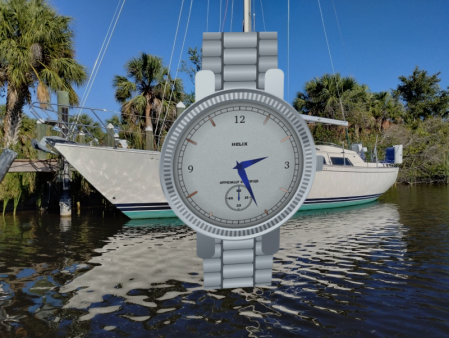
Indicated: 2,26
